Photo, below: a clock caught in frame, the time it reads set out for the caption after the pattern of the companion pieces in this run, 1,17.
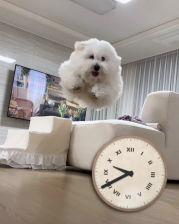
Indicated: 9,40
